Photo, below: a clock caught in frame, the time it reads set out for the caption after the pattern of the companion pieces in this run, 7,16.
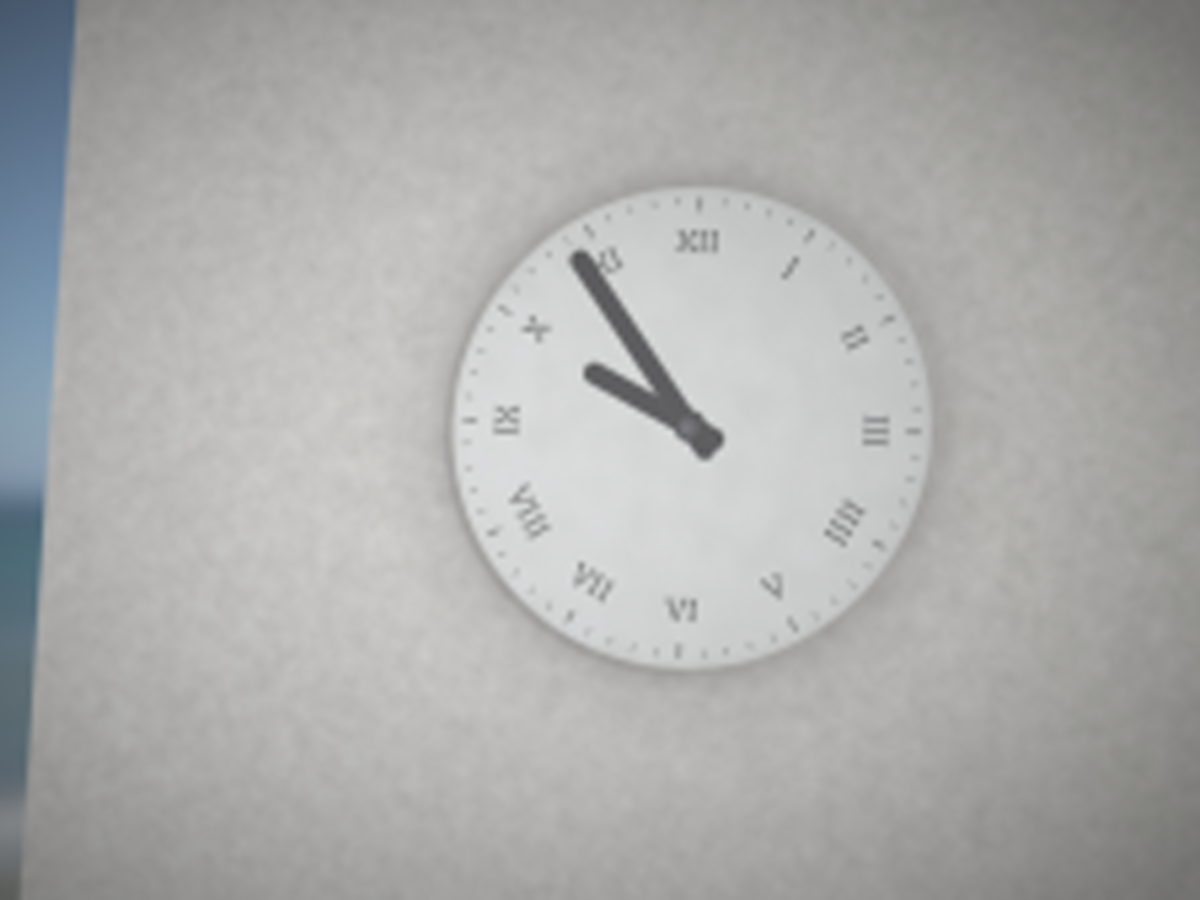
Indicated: 9,54
